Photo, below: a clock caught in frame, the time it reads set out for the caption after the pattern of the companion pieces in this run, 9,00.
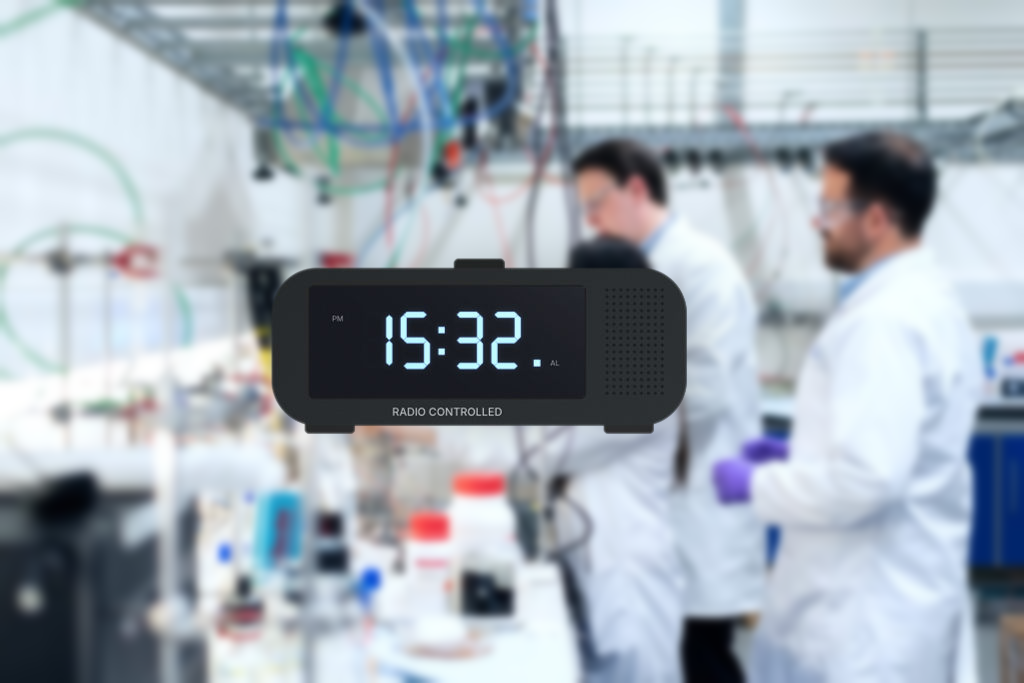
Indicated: 15,32
